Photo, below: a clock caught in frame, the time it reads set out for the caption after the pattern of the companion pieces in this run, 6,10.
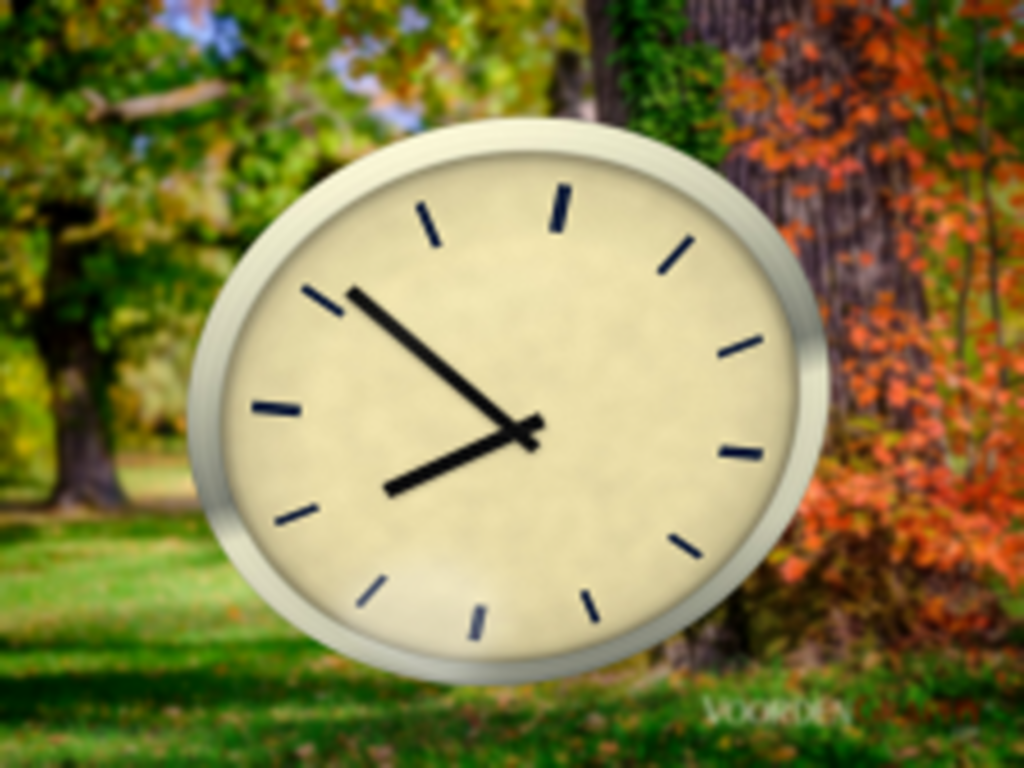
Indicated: 7,51
